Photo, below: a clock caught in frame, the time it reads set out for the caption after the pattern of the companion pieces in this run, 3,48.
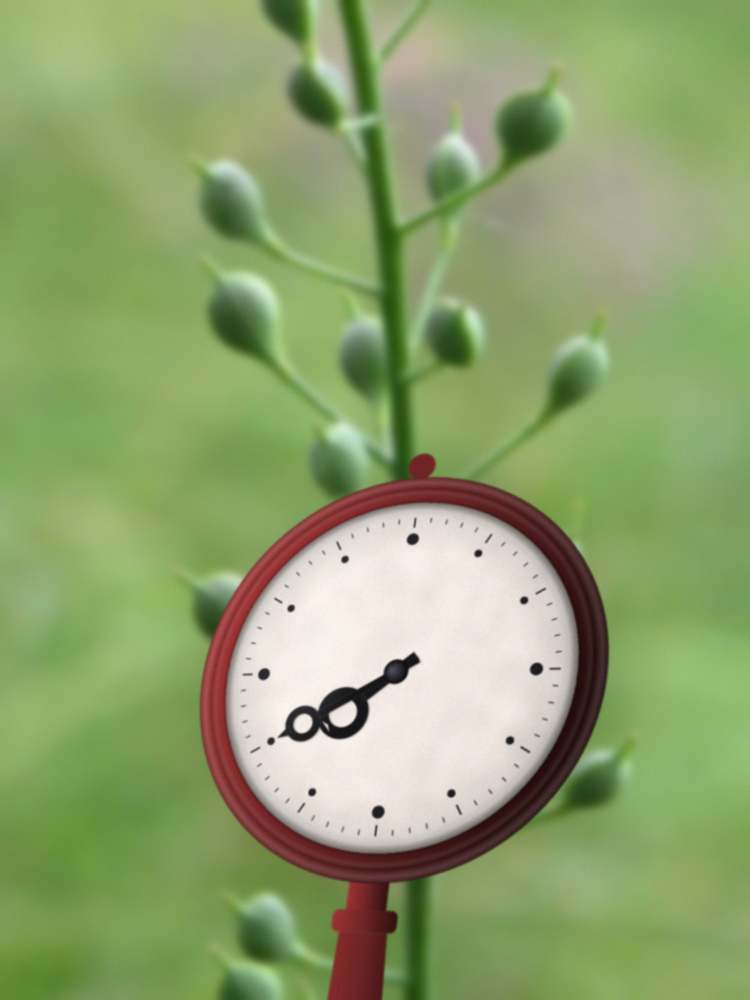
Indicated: 7,40
